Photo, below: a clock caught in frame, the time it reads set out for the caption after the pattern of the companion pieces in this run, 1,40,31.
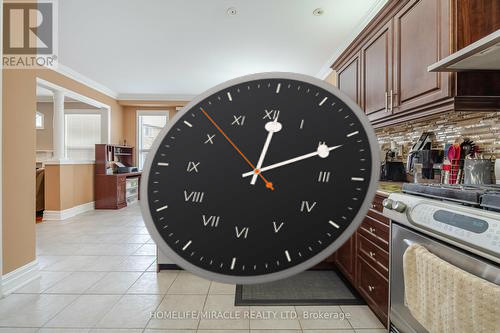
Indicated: 12,10,52
